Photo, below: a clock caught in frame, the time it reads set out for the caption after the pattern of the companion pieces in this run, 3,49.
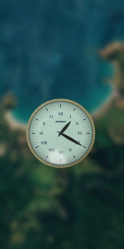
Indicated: 1,20
